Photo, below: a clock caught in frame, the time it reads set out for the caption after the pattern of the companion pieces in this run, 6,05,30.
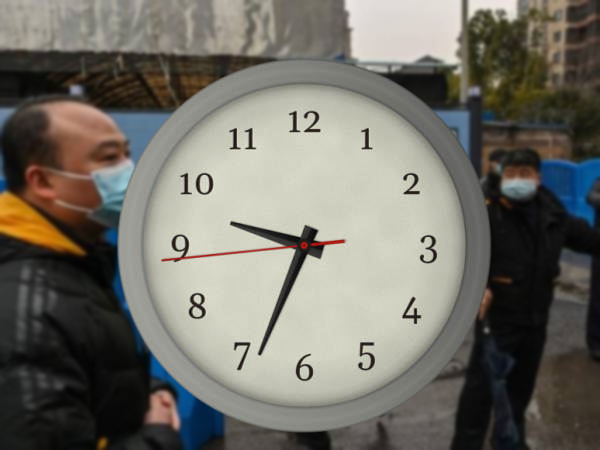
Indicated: 9,33,44
